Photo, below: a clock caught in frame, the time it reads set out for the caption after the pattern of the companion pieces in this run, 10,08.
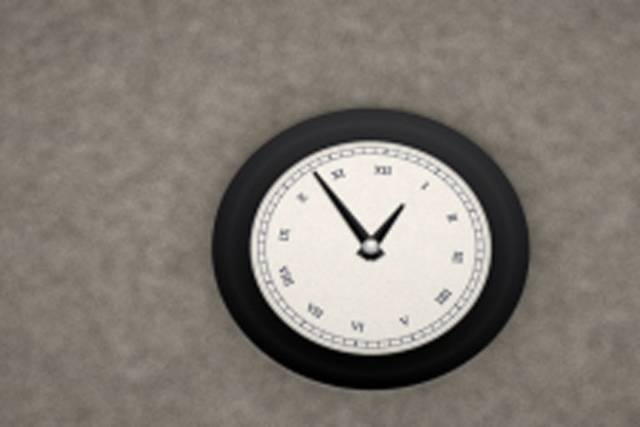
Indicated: 12,53
